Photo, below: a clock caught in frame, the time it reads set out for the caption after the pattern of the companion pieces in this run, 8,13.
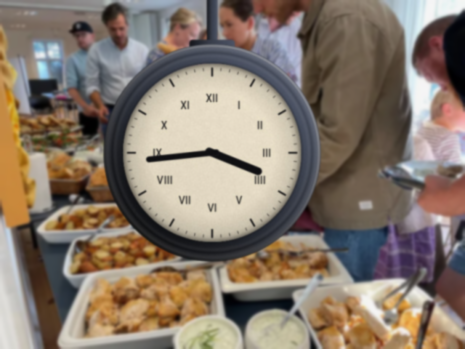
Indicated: 3,44
